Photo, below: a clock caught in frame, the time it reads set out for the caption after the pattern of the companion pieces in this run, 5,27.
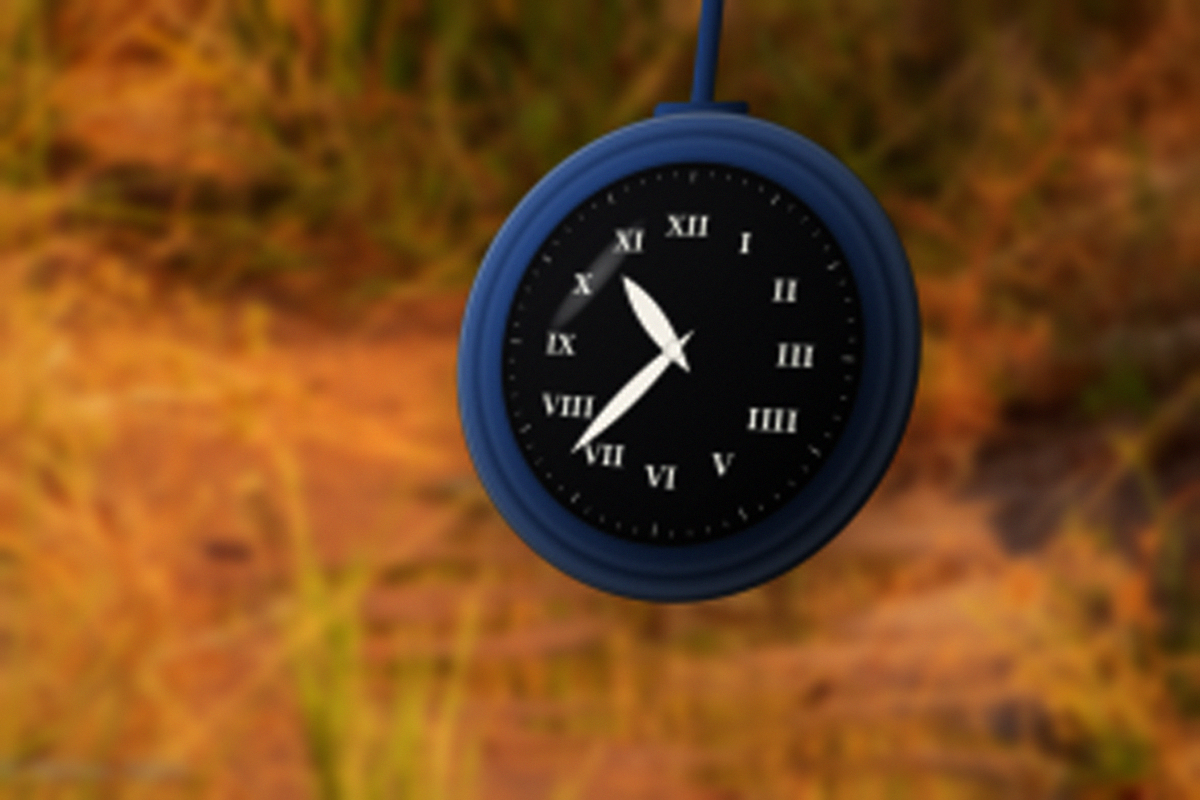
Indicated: 10,37
